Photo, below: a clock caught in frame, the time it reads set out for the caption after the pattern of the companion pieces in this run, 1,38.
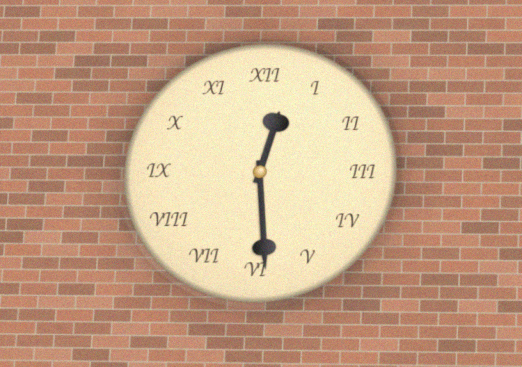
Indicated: 12,29
